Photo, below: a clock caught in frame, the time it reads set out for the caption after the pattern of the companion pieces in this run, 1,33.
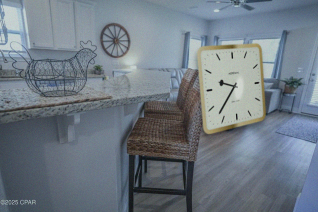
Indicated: 9,37
